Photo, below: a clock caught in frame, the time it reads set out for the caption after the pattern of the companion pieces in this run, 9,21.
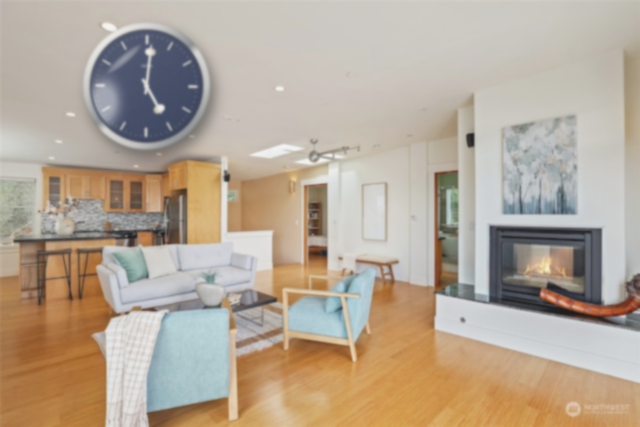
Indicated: 5,01
